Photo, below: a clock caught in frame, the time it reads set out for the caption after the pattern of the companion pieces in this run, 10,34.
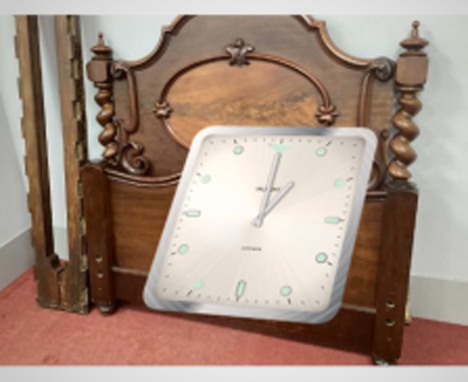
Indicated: 1,00
